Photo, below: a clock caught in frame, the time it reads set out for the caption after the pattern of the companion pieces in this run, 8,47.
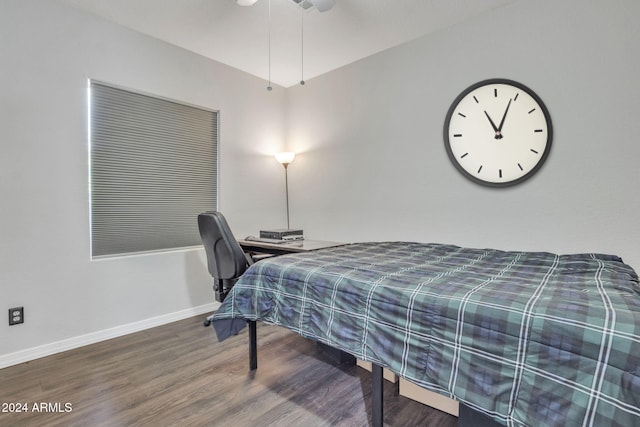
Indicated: 11,04
